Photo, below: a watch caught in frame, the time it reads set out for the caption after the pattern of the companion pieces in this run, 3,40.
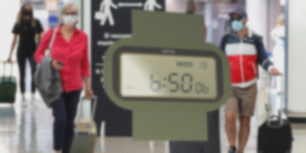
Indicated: 6,50
